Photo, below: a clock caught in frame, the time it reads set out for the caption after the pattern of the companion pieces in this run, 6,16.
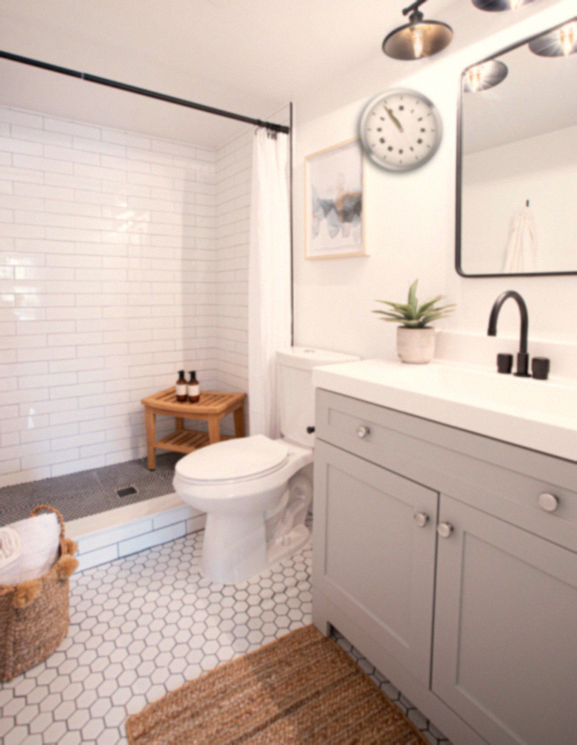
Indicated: 10,54
